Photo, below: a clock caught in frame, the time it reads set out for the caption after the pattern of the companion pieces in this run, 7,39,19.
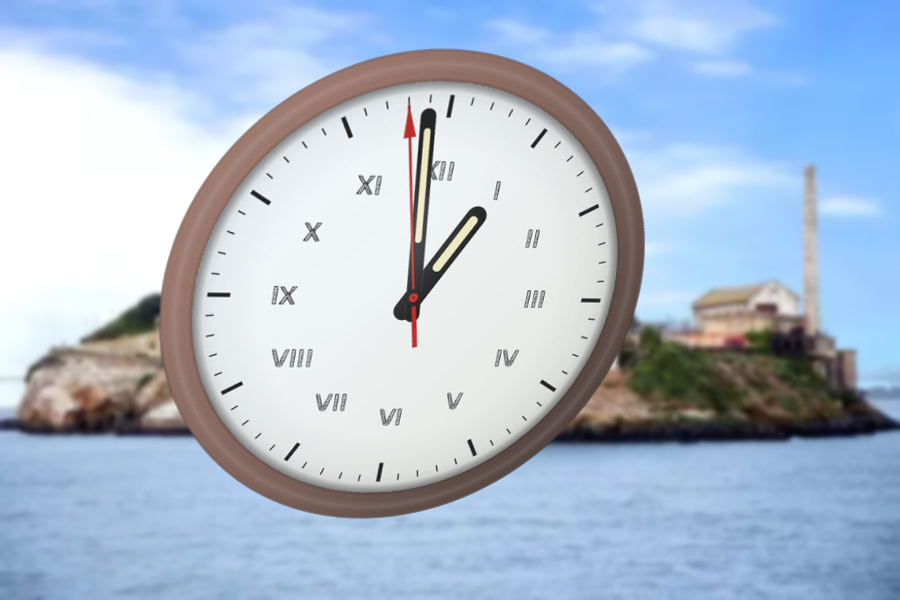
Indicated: 12,58,58
